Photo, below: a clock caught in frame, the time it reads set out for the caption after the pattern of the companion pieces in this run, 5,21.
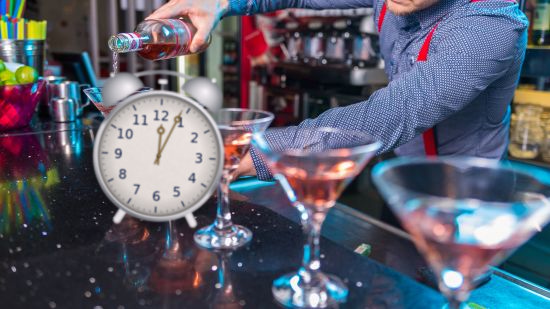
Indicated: 12,04
